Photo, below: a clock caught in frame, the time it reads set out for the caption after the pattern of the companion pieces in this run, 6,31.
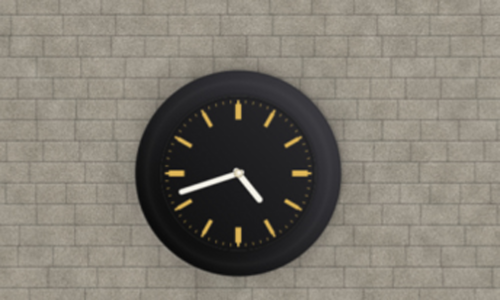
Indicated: 4,42
